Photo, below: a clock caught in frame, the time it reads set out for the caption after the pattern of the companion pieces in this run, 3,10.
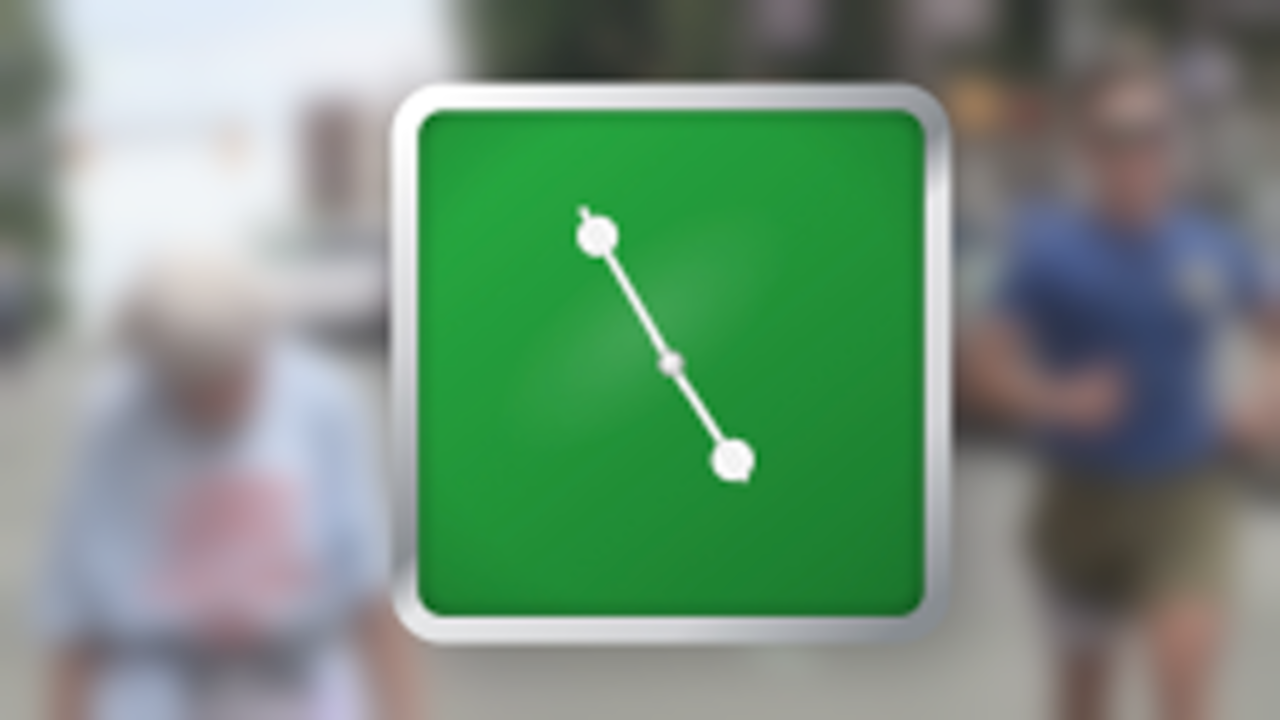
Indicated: 4,55
